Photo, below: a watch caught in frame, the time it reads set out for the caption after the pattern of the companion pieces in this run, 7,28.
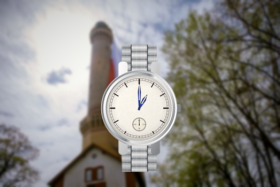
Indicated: 1,00
